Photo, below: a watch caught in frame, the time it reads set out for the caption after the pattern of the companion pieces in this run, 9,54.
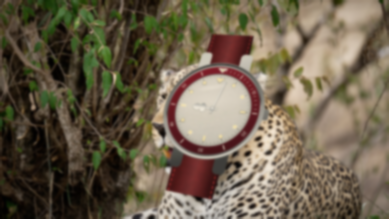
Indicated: 9,02
